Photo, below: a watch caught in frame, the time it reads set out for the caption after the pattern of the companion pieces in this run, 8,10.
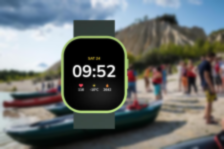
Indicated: 9,52
